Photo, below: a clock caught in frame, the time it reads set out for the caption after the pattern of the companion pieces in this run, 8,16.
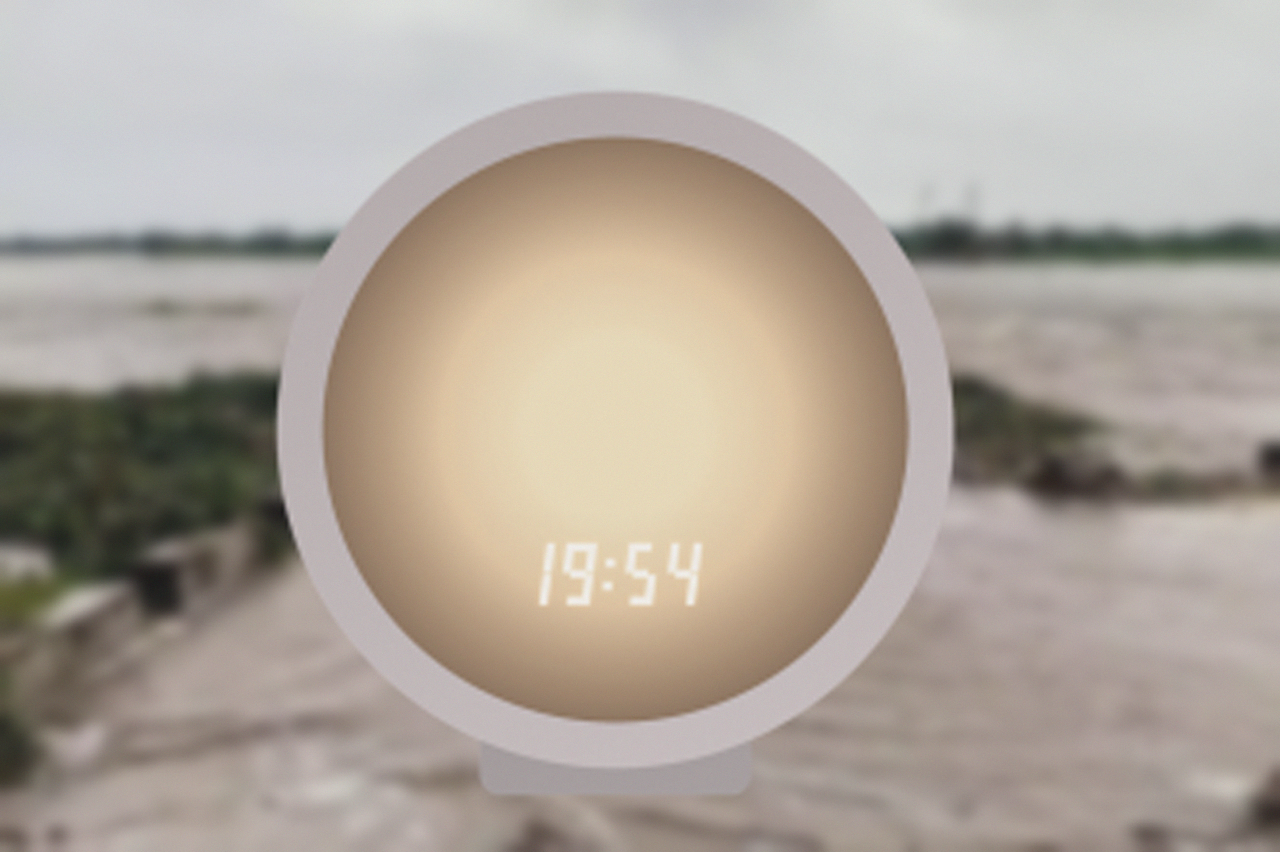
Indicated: 19,54
